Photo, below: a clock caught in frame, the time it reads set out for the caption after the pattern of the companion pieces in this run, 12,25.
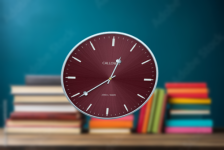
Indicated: 12,39
